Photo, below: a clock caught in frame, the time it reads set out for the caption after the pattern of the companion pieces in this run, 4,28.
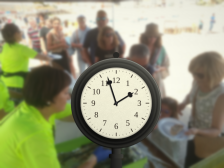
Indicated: 1,57
